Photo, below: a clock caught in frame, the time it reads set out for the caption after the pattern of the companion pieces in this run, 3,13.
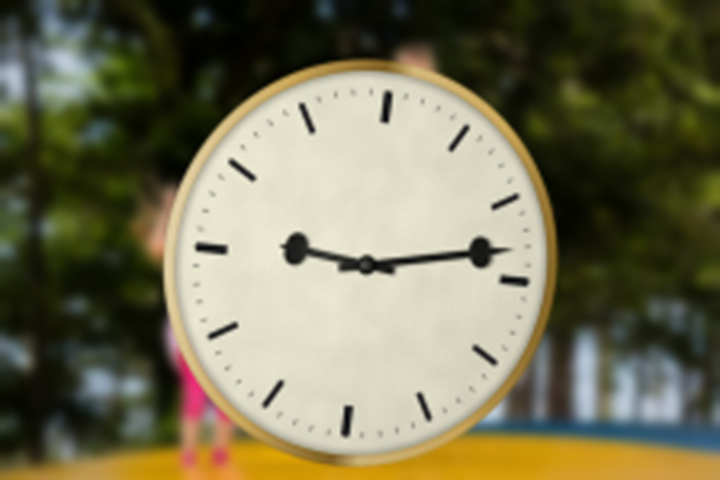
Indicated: 9,13
